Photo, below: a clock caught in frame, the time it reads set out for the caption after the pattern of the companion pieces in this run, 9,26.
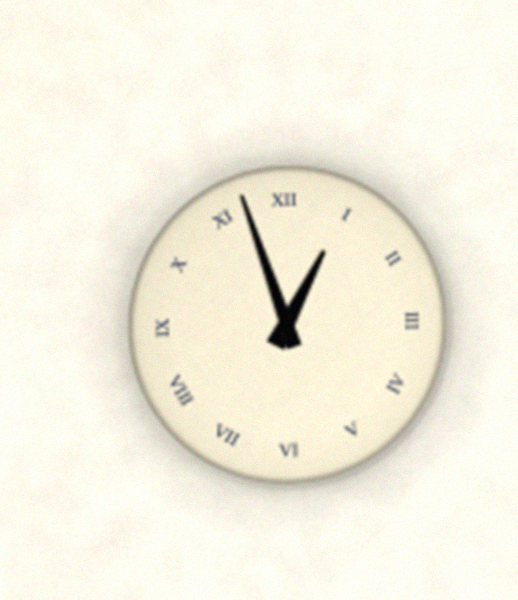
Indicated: 12,57
